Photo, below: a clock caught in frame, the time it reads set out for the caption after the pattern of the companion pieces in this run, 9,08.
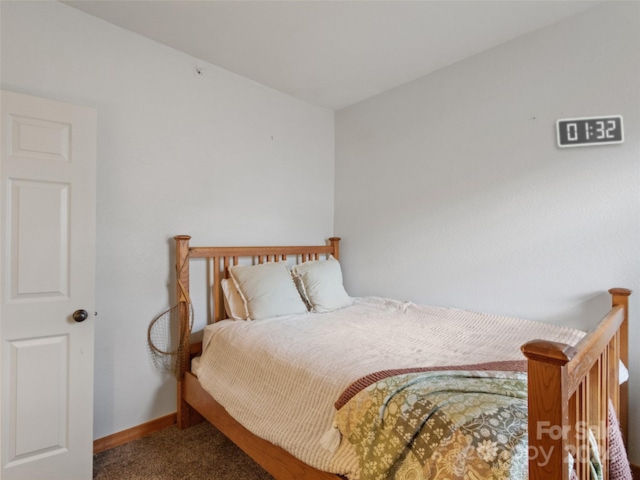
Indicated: 1,32
